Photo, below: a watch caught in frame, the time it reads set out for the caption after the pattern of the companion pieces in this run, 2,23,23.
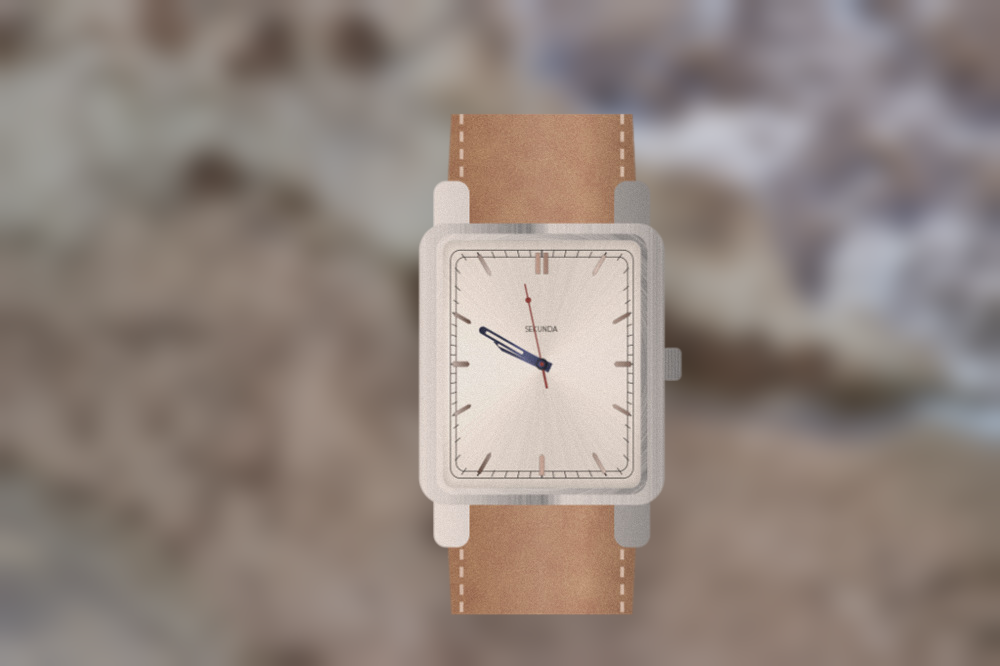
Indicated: 9,49,58
